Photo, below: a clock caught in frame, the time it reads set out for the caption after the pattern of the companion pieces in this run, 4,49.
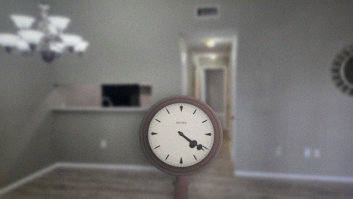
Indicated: 4,21
